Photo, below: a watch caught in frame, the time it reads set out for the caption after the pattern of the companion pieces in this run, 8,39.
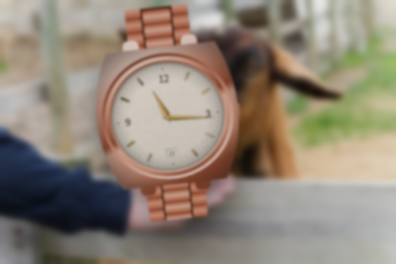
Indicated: 11,16
